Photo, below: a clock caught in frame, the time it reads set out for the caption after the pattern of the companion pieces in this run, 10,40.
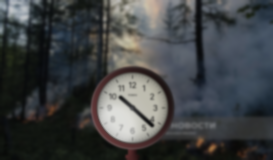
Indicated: 10,22
